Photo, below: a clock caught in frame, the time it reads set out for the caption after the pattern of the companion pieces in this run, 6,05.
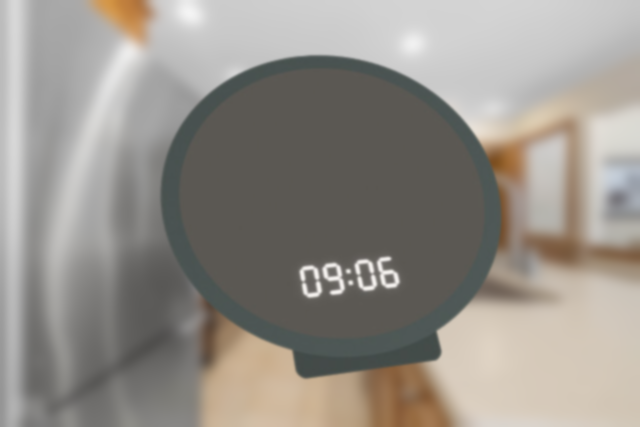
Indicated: 9,06
